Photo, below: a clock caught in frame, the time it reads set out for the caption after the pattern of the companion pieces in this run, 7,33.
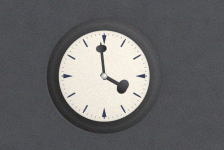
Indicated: 3,59
